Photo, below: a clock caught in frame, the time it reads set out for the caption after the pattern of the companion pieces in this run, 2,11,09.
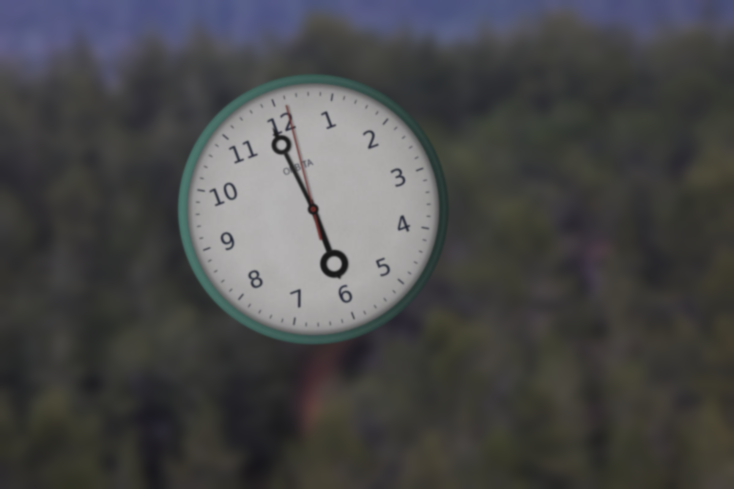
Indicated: 5,59,01
